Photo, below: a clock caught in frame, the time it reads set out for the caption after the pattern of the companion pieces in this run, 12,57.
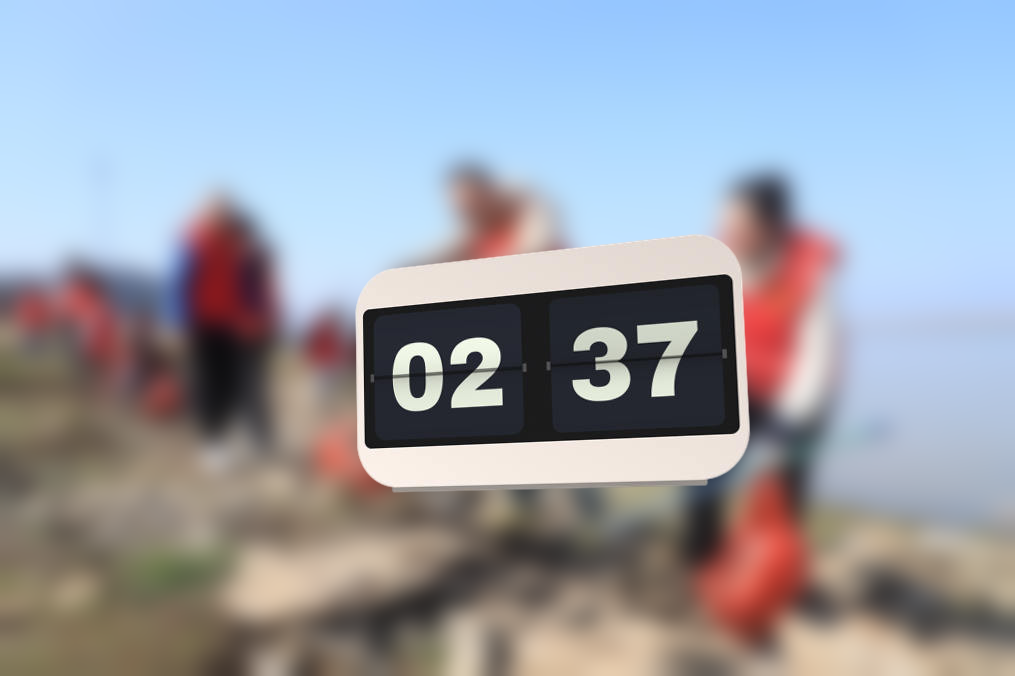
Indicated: 2,37
